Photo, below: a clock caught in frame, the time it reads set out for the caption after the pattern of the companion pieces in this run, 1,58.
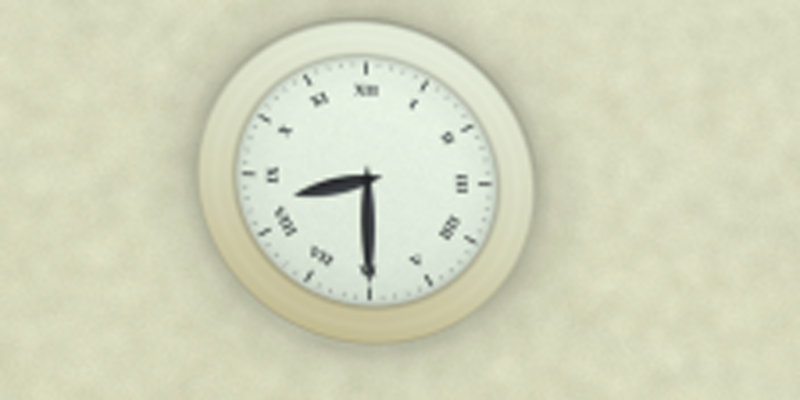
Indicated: 8,30
